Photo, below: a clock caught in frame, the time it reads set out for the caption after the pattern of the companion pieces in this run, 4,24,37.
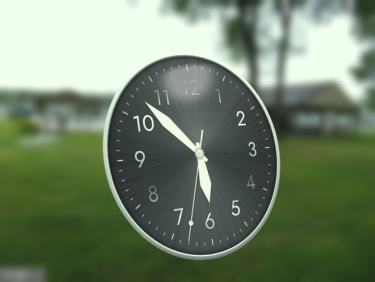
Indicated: 5,52,33
